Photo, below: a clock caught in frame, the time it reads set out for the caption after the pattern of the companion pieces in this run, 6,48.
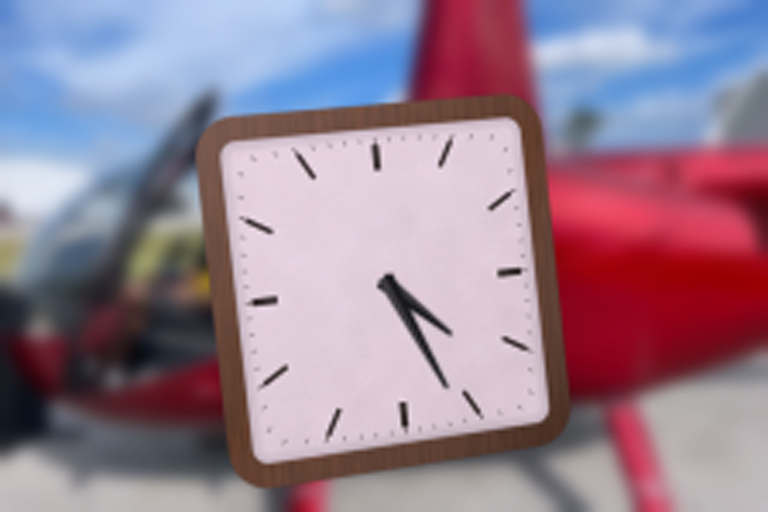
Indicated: 4,26
